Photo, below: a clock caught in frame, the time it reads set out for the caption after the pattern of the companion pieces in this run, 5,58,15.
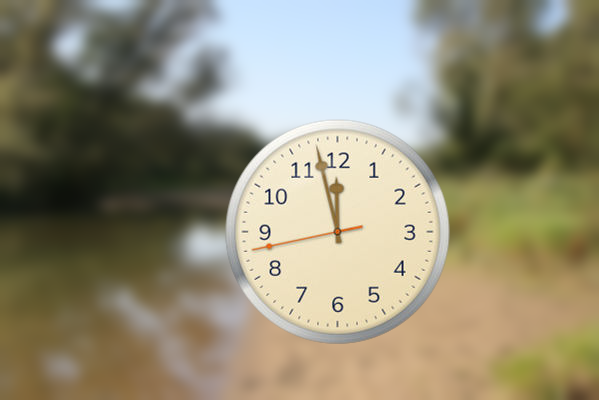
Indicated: 11,57,43
